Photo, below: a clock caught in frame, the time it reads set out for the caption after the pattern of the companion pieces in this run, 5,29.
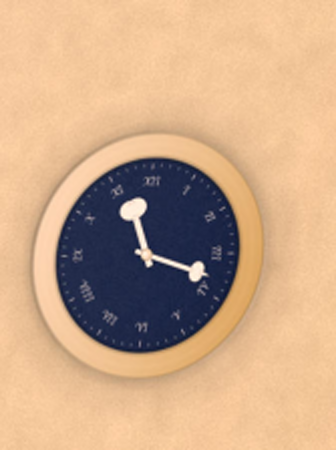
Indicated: 11,18
